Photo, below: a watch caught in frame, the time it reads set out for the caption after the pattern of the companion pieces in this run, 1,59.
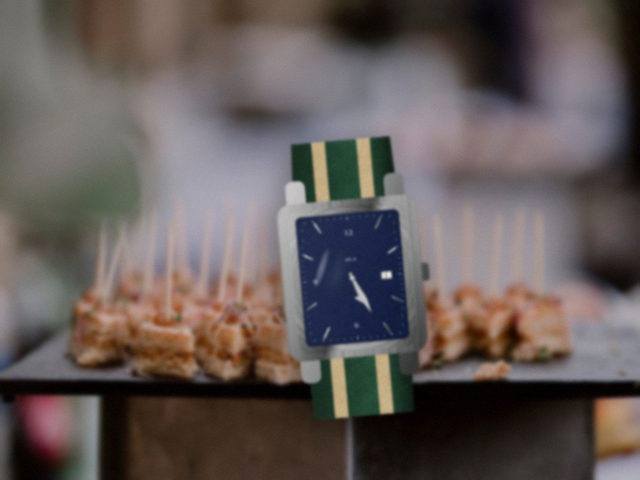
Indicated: 5,26
